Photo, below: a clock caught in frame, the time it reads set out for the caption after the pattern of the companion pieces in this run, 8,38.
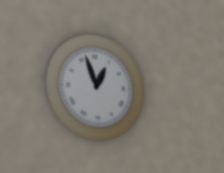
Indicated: 12,57
